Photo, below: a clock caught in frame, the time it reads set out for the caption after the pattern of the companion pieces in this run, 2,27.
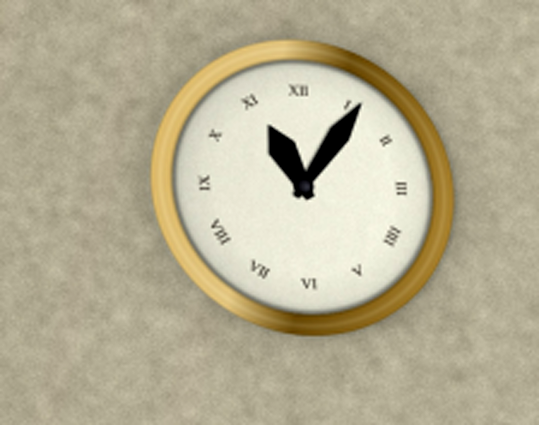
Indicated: 11,06
